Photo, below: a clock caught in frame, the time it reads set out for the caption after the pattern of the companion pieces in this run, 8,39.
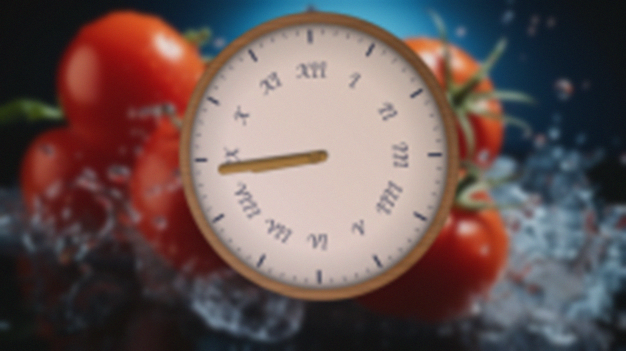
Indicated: 8,44
